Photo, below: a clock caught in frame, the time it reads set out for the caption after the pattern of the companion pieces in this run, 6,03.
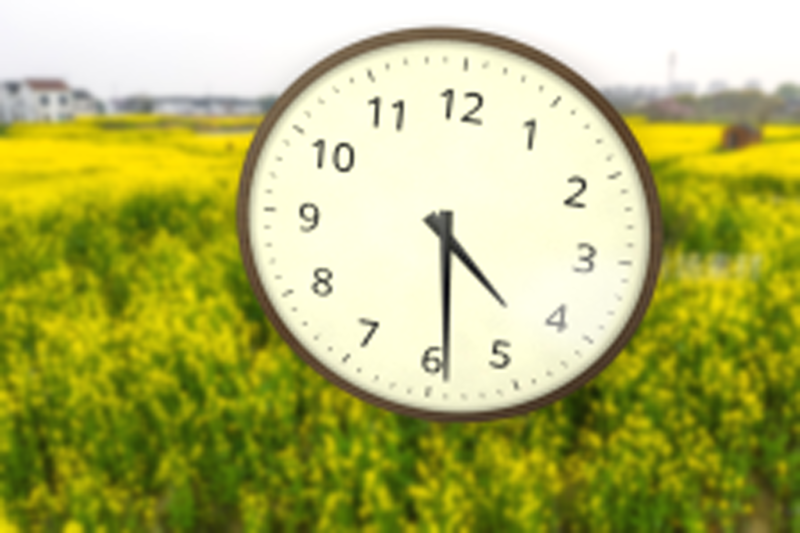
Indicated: 4,29
